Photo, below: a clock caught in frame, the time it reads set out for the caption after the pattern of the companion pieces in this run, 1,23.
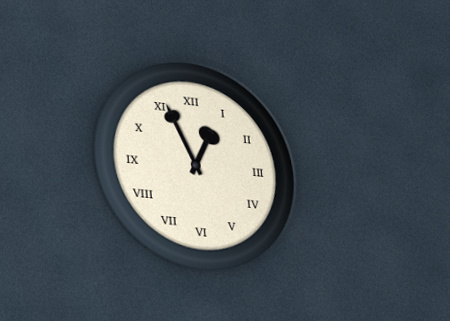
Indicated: 12,56
